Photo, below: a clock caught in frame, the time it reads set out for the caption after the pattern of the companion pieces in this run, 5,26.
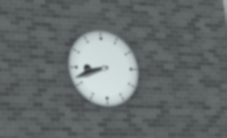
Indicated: 8,42
